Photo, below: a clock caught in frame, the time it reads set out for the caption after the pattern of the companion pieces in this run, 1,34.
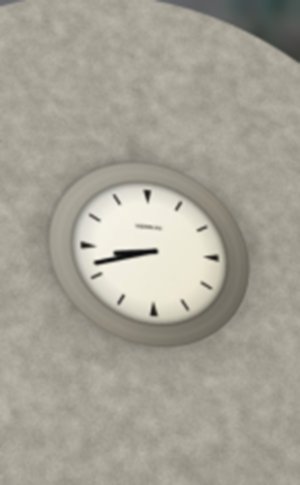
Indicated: 8,42
